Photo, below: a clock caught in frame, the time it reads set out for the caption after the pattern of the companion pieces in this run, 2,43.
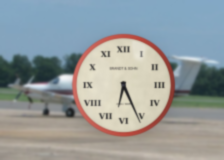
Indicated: 6,26
